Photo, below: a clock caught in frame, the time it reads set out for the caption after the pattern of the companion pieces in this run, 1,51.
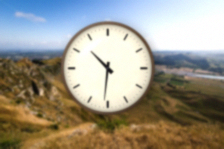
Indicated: 10,31
